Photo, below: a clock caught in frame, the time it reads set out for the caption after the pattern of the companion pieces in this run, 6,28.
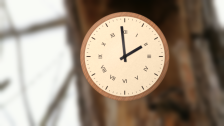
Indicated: 1,59
